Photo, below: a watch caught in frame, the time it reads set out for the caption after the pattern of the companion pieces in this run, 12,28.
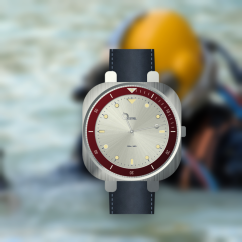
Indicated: 11,13
